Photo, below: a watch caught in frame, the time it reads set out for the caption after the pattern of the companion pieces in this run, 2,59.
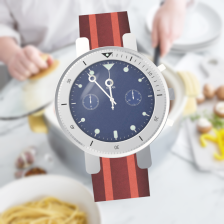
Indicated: 11,54
